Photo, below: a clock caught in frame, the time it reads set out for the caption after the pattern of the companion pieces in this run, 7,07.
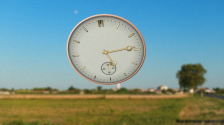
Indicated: 5,14
